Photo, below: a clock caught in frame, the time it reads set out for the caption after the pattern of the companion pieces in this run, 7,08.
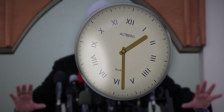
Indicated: 1,28
